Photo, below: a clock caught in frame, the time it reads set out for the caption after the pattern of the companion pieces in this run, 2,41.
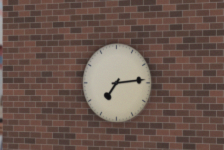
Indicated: 7,14
